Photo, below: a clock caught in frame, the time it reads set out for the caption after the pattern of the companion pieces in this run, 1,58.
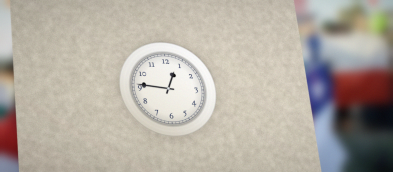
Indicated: 12,46
